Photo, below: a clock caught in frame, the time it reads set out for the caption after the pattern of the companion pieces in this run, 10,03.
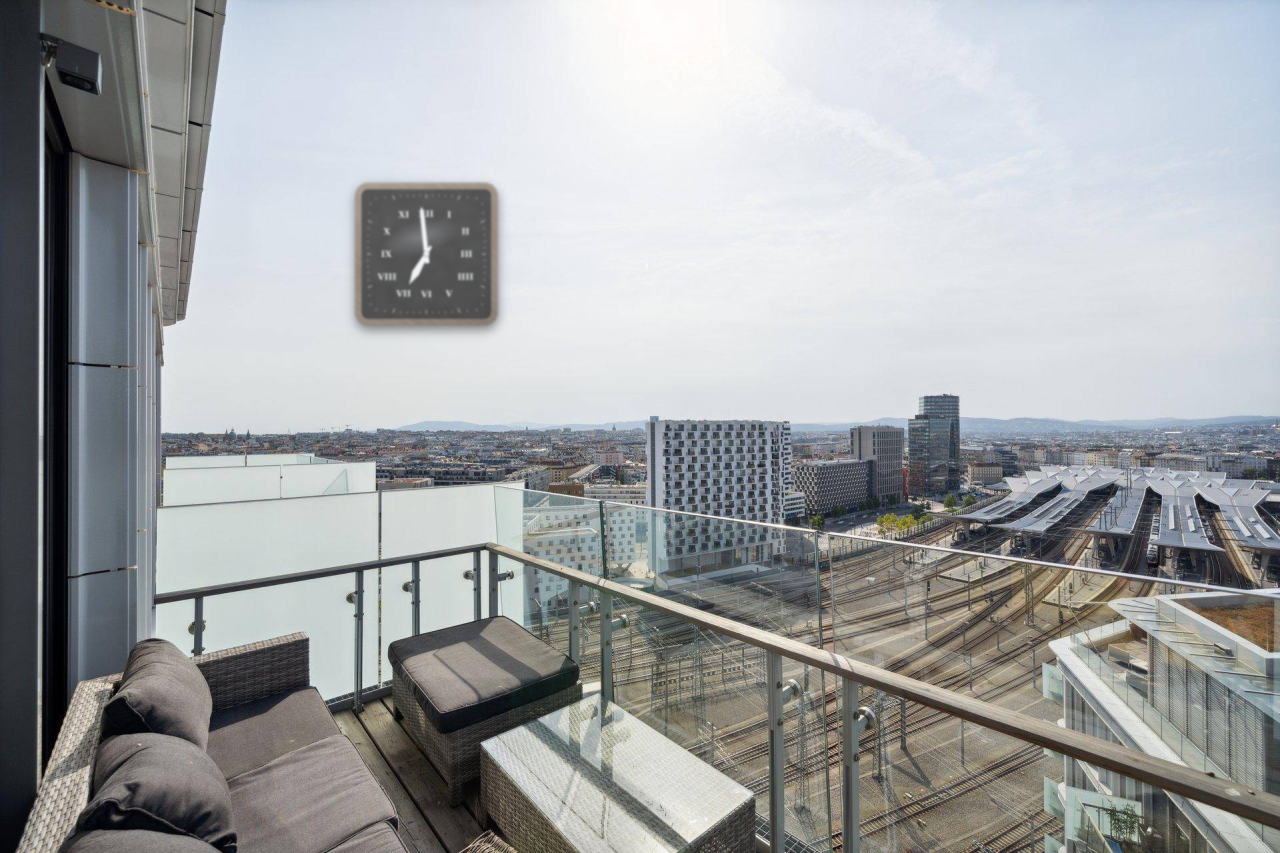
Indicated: 6,59
